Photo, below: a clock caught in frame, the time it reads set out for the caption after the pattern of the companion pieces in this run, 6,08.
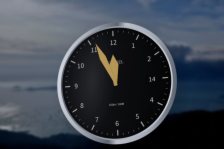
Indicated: 11,56
